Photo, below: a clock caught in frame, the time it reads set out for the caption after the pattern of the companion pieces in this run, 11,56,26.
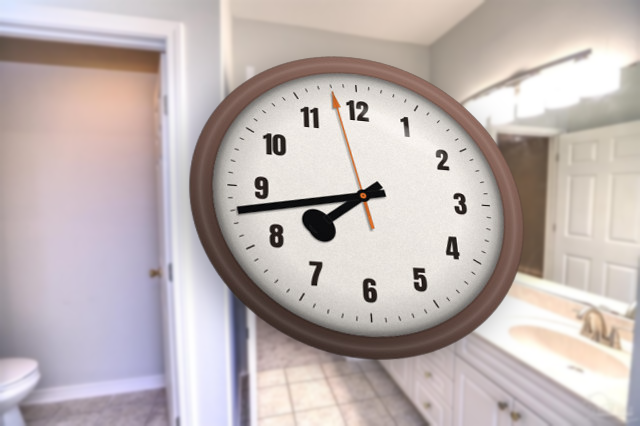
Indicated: 7,42,58
